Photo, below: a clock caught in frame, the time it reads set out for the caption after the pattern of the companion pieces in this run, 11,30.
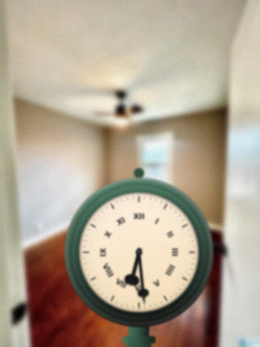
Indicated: 6,29
